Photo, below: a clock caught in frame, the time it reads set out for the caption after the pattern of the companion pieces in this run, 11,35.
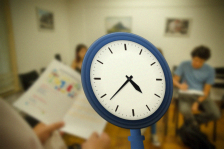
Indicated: 4,38
